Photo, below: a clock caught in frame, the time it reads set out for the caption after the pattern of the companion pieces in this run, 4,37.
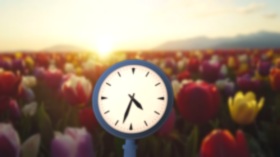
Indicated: 4,33
